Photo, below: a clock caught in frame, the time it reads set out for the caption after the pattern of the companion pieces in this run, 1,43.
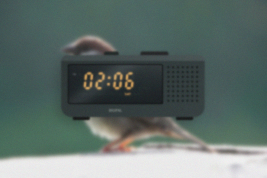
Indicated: 2,06
